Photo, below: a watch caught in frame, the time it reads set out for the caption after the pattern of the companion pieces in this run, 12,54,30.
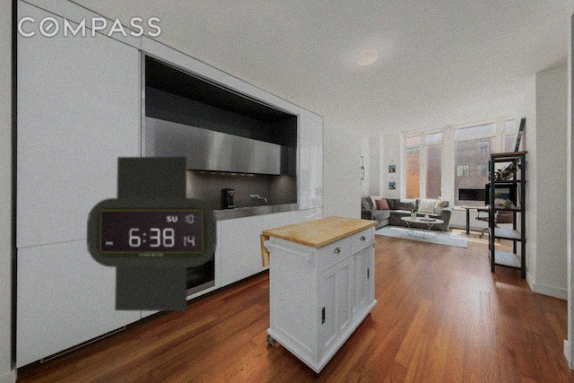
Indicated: 6,38,14
